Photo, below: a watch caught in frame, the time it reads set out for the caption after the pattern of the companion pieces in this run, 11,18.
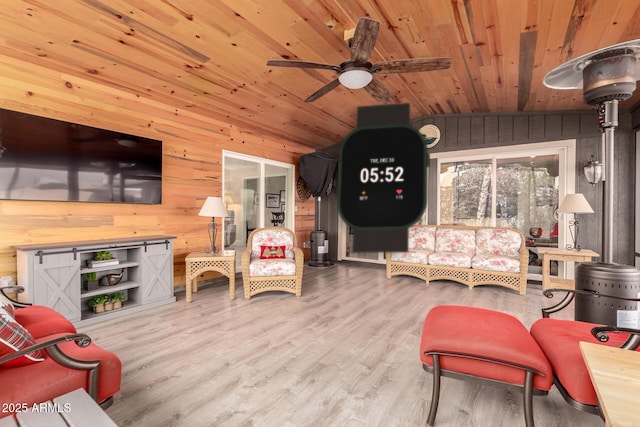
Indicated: 5,52
